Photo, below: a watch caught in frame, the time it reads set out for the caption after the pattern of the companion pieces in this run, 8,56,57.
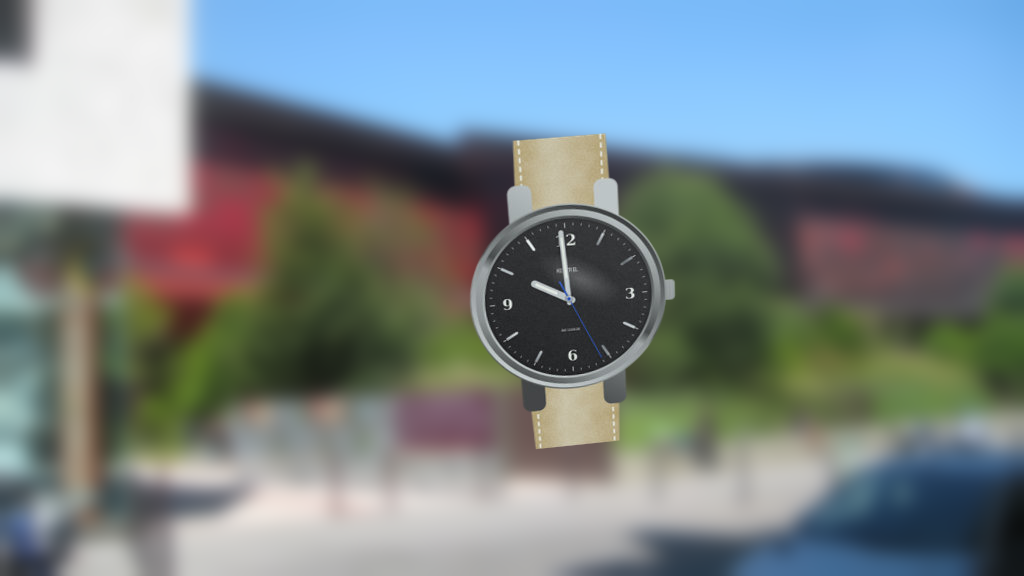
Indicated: 9,59,26
